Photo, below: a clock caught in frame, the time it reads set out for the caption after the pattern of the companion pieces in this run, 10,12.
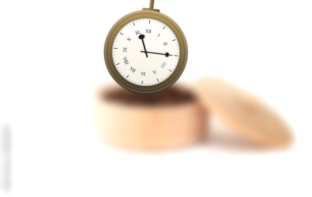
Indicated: 11,15
